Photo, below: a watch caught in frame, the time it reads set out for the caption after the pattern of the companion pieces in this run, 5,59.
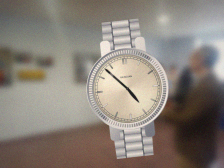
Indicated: 4,53
